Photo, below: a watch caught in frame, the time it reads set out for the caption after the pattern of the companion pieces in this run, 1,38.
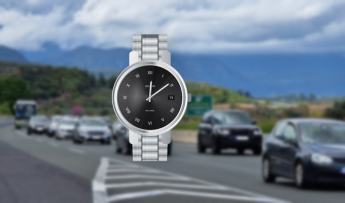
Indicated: 12,09
